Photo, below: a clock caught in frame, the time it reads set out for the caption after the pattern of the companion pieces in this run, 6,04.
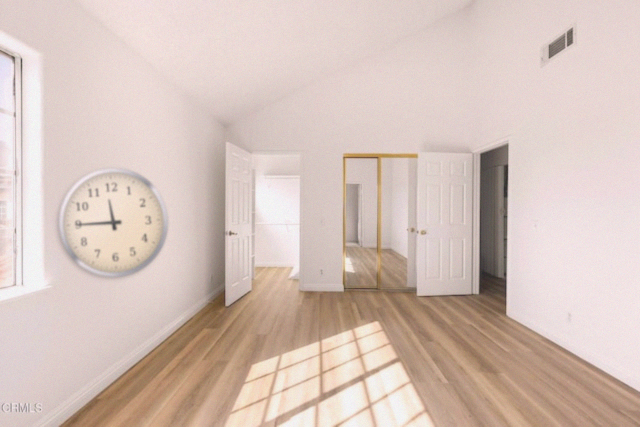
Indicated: 11,45
